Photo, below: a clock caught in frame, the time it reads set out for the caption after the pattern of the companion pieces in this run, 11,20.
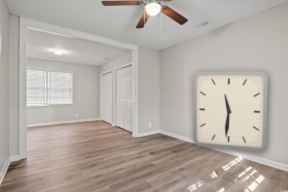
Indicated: 11,31
